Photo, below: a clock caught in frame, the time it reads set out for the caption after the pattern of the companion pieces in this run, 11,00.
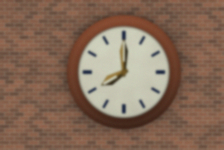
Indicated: 8,00
